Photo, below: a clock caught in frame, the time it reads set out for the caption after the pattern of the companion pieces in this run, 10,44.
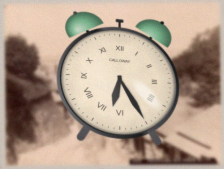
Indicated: 6,25
